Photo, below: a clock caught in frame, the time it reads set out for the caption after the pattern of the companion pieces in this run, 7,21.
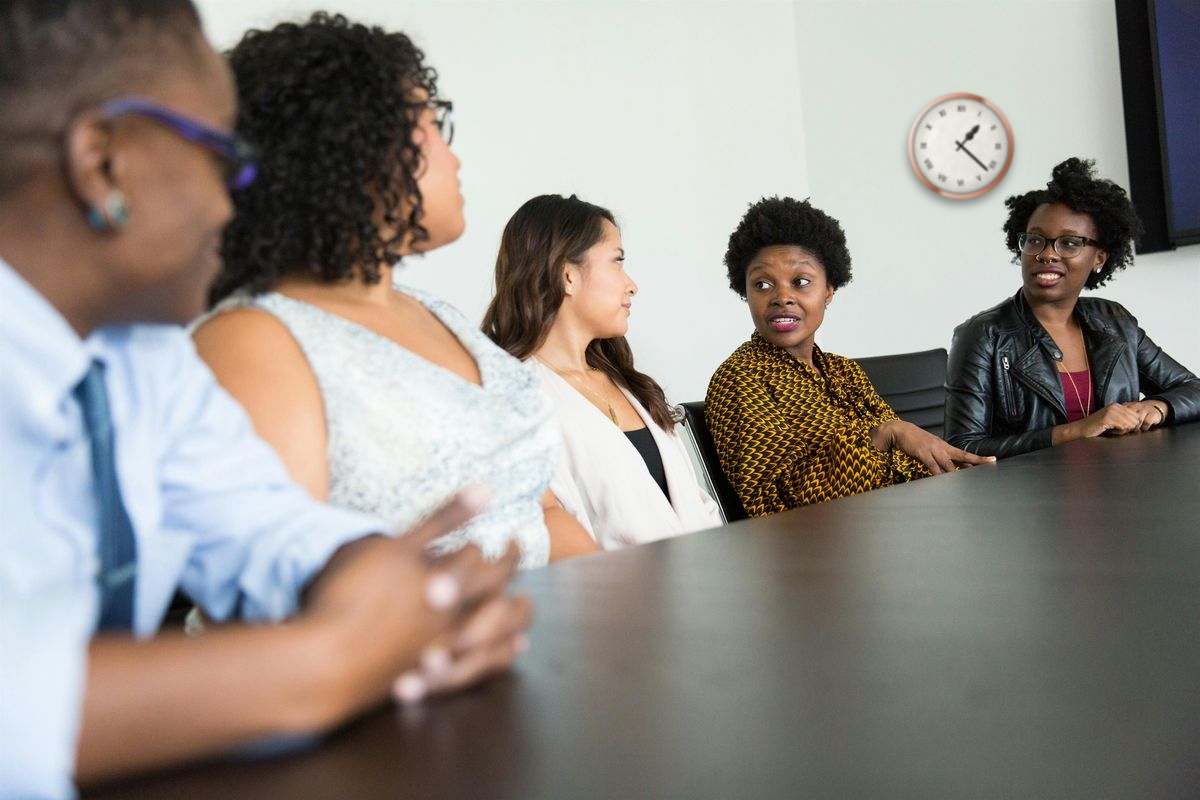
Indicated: 1,22
